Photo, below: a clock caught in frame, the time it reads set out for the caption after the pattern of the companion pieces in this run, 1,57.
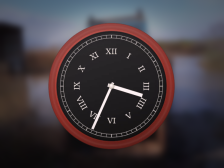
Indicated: 3,34
